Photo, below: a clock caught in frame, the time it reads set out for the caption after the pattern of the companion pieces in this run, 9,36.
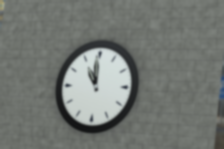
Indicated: 10,59
